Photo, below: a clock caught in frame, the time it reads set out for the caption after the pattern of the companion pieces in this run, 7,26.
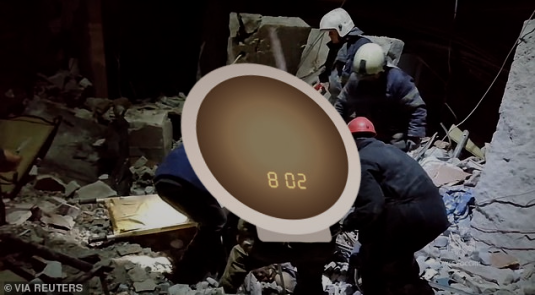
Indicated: 8,02
